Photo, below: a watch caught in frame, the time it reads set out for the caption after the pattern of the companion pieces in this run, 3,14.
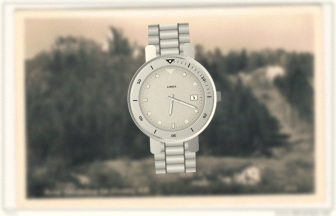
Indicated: 6,19
